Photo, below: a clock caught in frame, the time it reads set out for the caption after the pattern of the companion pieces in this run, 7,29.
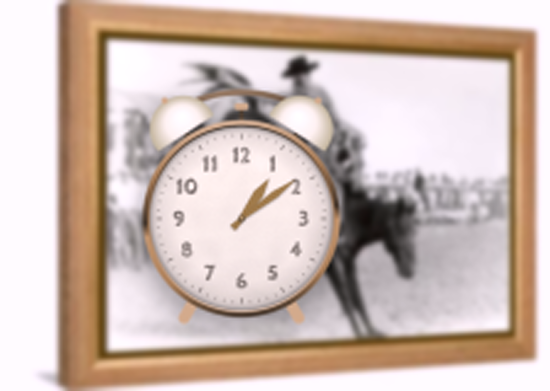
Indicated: 1,09
